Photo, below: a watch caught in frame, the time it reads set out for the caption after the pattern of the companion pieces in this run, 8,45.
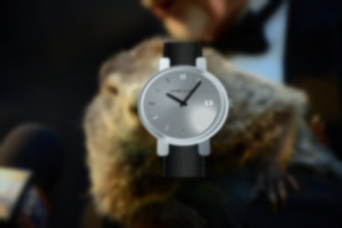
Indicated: 10,06
